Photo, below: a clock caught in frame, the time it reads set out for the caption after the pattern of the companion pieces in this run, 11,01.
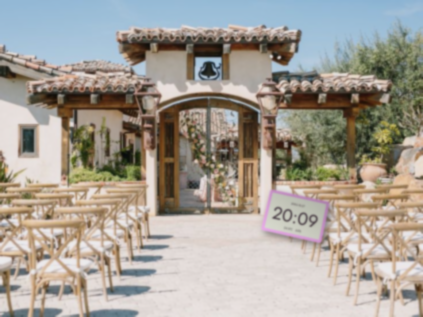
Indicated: 20,09
